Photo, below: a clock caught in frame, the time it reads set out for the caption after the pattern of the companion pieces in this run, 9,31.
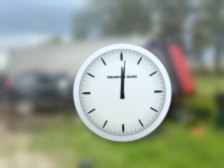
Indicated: 12,01
